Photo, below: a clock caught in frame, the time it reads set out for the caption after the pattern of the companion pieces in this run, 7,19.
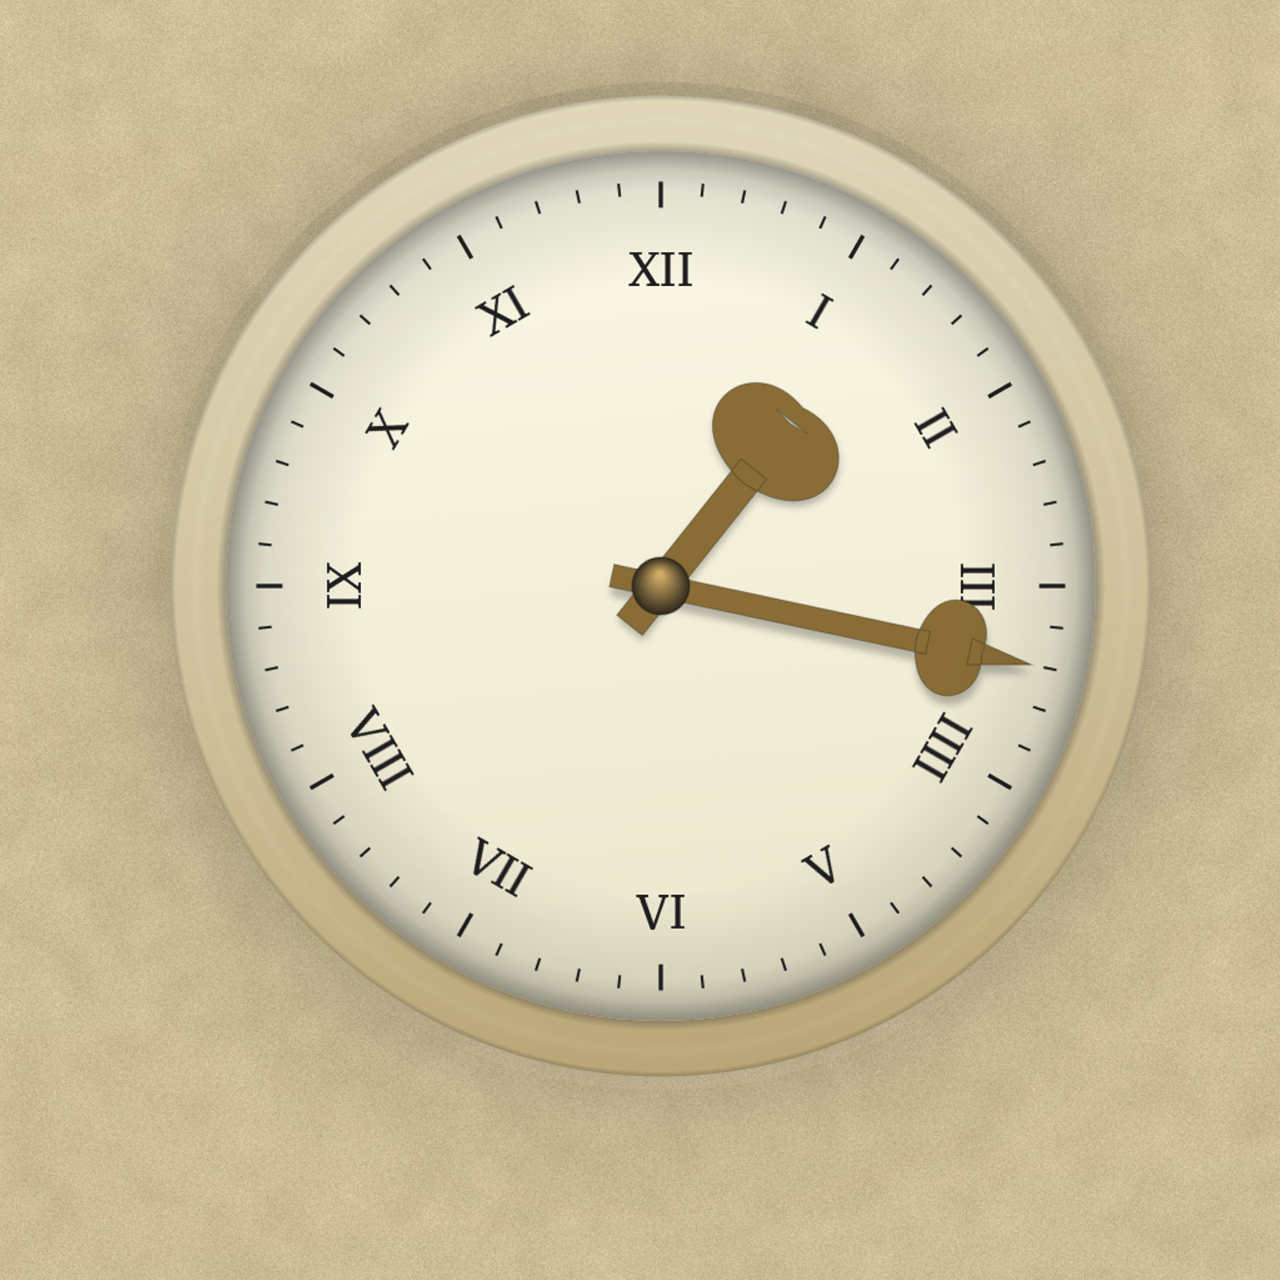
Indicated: 1,17
